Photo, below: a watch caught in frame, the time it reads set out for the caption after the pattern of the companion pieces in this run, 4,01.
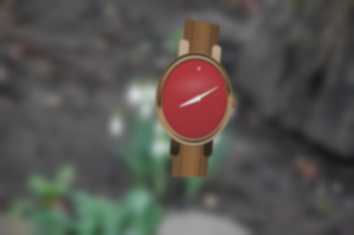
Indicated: 8,10
